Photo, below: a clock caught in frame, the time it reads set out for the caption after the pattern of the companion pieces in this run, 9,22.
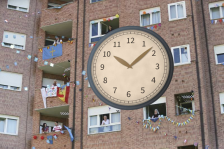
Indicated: 10,08
